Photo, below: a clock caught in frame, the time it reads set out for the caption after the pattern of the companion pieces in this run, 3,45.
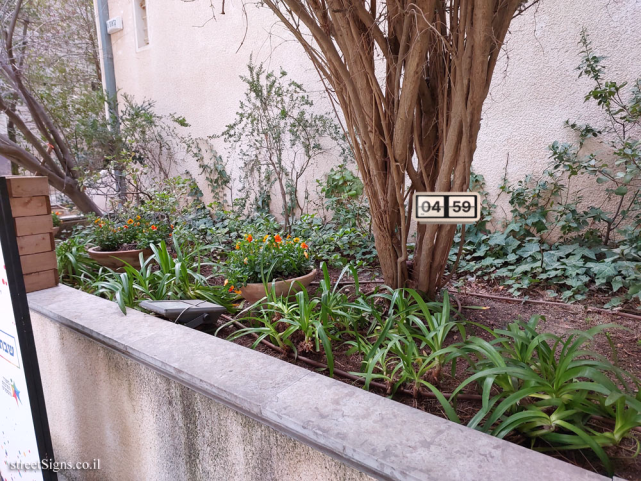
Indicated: 4,59
